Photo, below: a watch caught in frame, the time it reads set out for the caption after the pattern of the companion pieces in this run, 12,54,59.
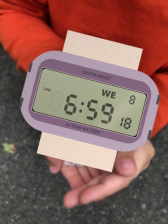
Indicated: 6,59,18
